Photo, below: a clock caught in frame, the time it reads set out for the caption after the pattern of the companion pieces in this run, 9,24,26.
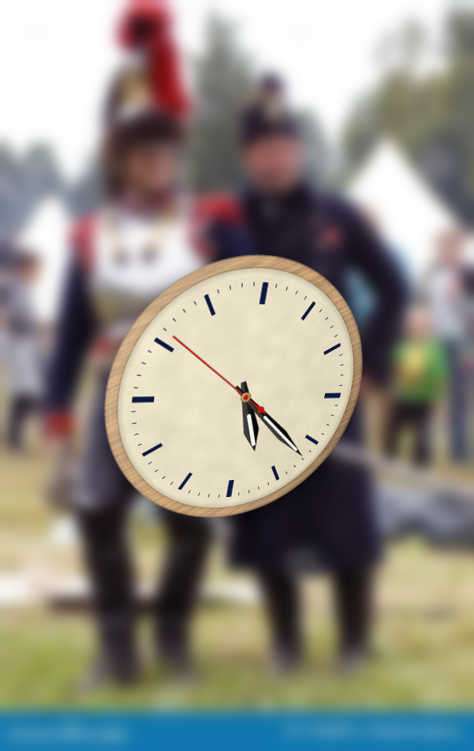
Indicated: 5,21,51
